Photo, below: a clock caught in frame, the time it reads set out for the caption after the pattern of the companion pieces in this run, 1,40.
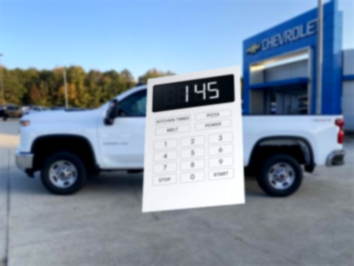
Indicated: 1,45
